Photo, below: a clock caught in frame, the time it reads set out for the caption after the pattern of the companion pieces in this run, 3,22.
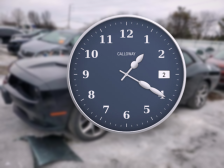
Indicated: 1,20
